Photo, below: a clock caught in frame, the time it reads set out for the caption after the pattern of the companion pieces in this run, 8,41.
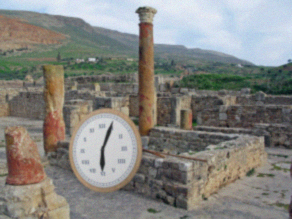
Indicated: 6,04
